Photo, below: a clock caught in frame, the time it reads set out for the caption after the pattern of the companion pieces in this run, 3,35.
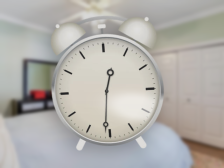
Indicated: 12,31
